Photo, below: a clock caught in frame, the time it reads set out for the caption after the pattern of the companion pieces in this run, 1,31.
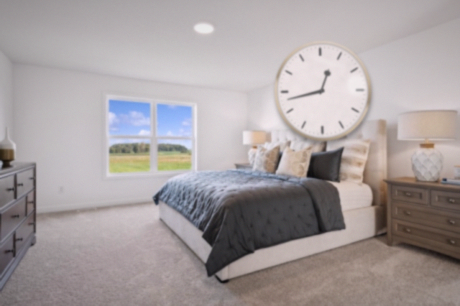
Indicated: 12,43
